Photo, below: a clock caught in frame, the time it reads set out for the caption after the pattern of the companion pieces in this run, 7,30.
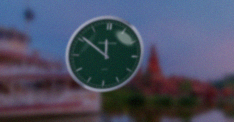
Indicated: 11,51
